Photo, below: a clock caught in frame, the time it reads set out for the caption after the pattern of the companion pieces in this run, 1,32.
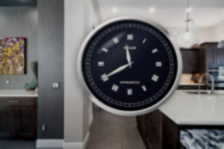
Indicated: 11,40
